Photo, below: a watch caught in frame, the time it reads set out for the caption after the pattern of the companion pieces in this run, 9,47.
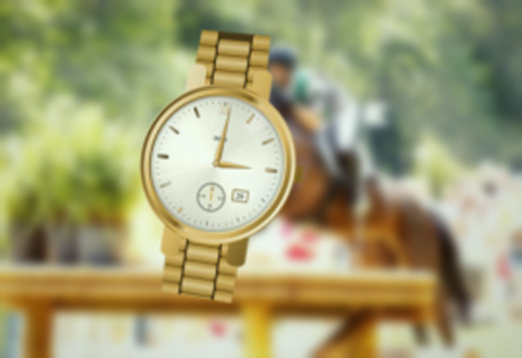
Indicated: 3,01
